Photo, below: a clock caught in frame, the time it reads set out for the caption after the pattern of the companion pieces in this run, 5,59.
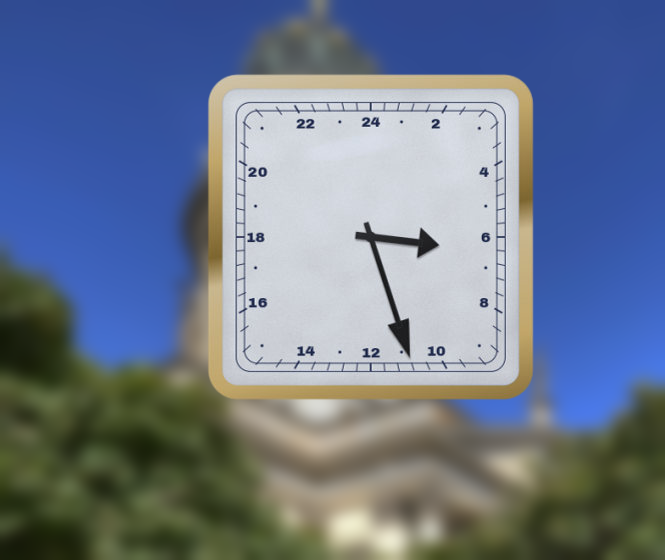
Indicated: 6,27
